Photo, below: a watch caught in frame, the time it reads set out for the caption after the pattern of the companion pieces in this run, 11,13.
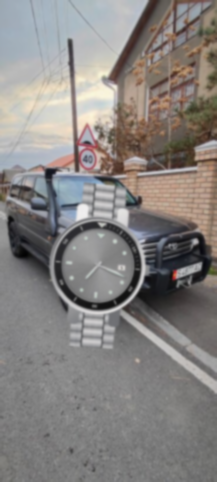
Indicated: 7,18
